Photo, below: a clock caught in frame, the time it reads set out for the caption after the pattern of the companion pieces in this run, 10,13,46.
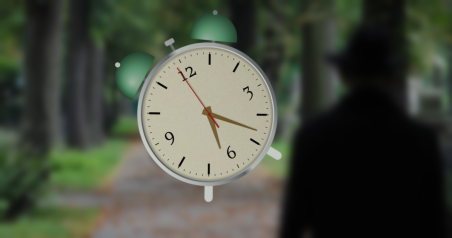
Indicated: 6,22,59
